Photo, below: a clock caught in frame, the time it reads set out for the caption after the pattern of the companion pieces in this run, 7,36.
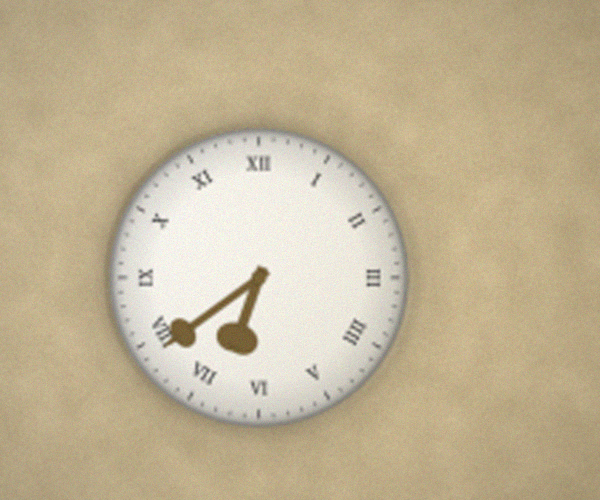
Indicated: 6,39
